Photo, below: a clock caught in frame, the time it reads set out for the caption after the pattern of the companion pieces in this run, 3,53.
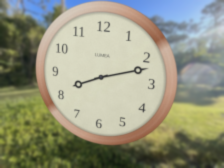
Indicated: 8,12
